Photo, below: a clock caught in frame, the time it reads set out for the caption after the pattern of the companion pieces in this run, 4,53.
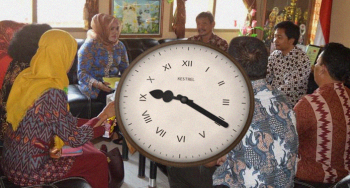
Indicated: 9,20
